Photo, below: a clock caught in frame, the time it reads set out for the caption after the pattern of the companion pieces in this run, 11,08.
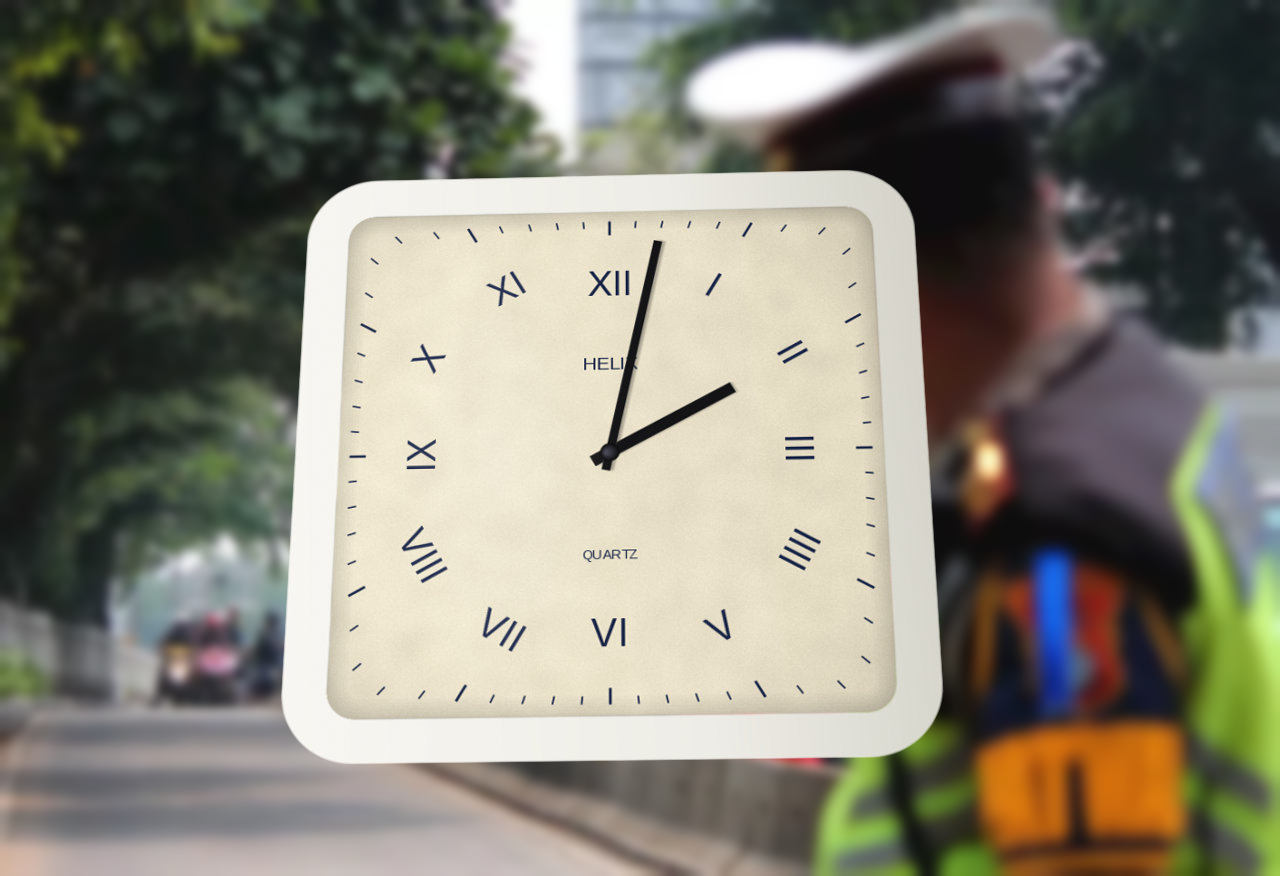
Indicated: 2,02
